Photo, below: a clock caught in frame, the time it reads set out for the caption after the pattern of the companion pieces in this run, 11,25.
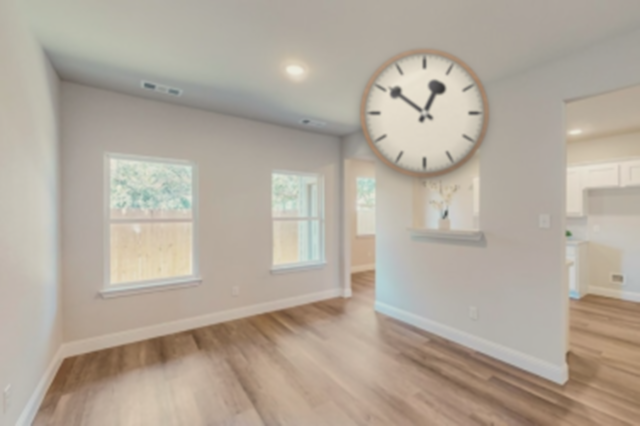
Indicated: 12,51
